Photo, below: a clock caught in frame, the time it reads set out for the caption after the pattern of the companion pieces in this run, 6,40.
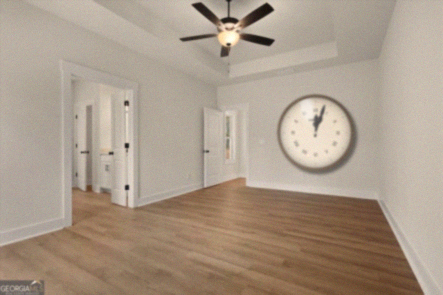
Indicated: 12,03
